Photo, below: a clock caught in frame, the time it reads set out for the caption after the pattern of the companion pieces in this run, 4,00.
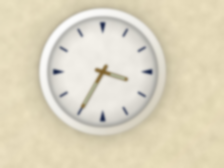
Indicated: 3,35
